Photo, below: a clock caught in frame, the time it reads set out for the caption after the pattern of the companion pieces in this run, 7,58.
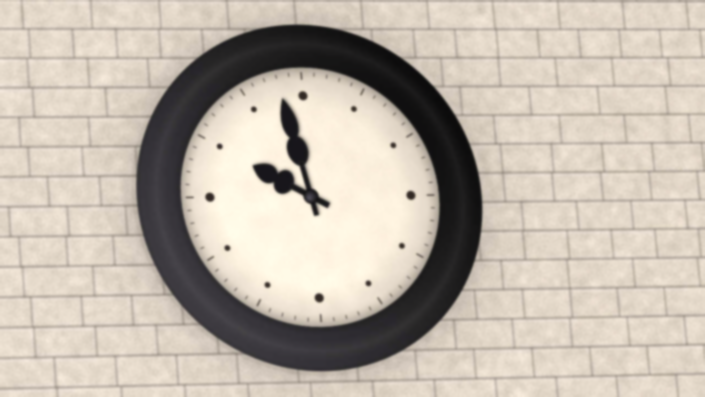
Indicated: 9,58
